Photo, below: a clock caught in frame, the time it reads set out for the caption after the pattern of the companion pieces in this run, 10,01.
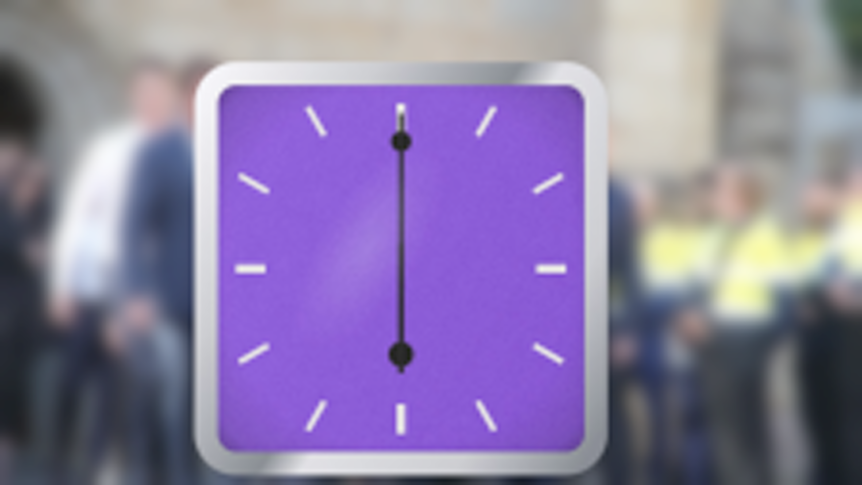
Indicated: 6,00
